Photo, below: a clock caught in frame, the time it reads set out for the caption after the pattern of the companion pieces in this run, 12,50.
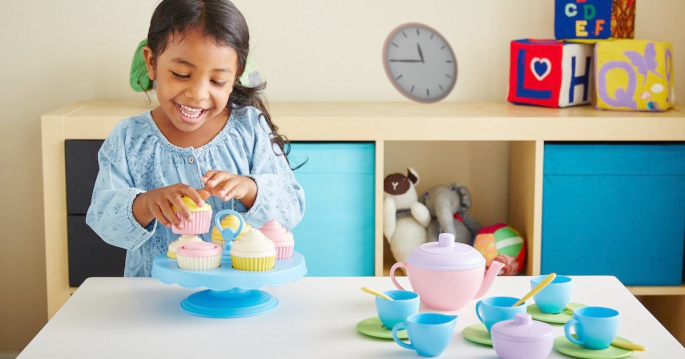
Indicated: 11,45
